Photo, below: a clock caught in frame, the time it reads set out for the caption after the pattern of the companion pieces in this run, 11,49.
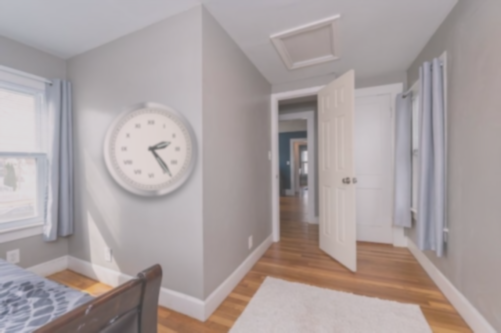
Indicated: 2,24
